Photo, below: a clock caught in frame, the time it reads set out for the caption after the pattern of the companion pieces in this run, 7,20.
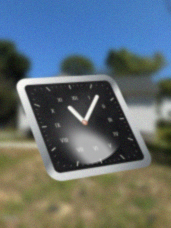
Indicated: 11,07
